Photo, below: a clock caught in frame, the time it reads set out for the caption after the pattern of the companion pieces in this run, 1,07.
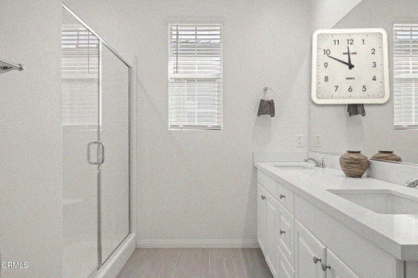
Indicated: 11,49
